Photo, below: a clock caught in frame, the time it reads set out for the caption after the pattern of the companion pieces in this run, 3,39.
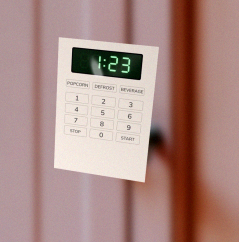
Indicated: 1,23
